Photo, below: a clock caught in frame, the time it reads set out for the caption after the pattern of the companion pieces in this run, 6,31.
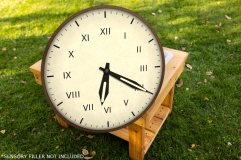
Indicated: 6,20
